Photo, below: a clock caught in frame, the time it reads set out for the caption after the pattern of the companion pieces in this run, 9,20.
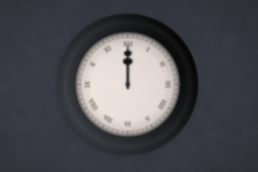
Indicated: 12,00
